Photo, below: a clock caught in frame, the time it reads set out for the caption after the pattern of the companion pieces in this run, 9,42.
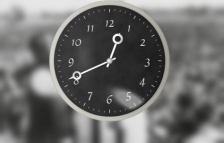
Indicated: 12,41
